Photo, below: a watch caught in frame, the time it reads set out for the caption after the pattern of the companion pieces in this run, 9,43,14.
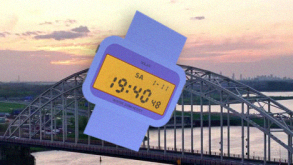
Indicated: 19,40,48
